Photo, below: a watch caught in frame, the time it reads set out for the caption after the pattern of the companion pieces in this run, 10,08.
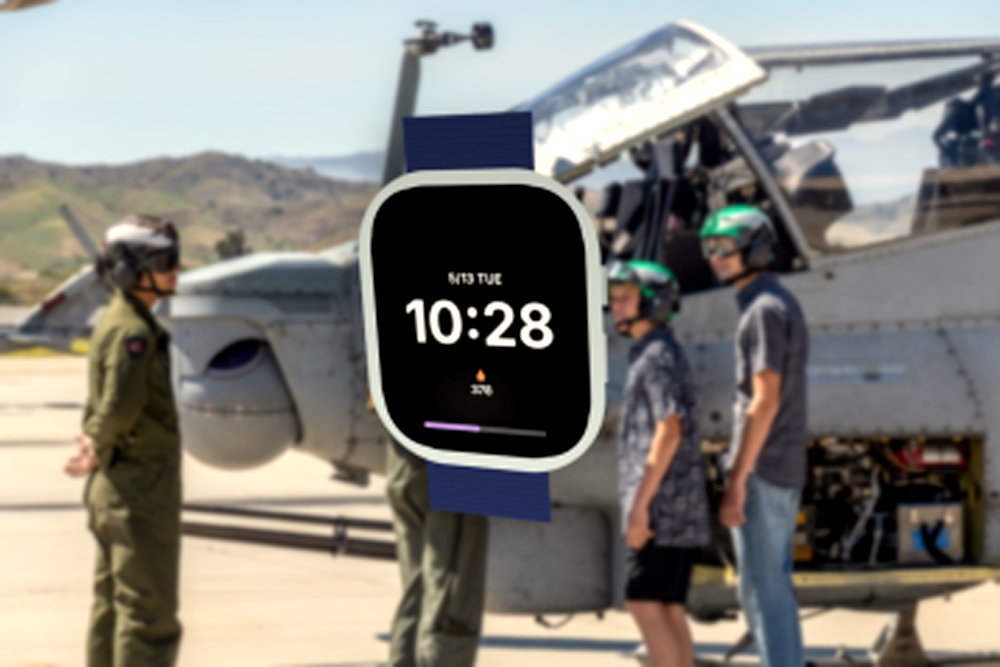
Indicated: 10,28
